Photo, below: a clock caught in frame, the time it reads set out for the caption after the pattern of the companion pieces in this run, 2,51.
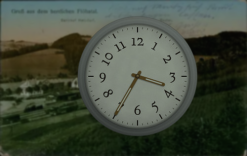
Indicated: 3,35
